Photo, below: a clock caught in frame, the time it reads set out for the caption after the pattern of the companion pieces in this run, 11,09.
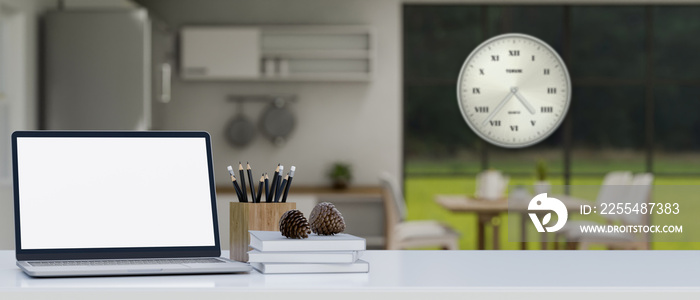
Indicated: 4,37
